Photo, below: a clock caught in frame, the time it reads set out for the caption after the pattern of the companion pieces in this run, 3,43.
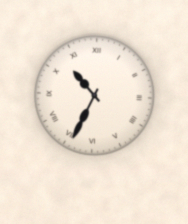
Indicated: 10,34
